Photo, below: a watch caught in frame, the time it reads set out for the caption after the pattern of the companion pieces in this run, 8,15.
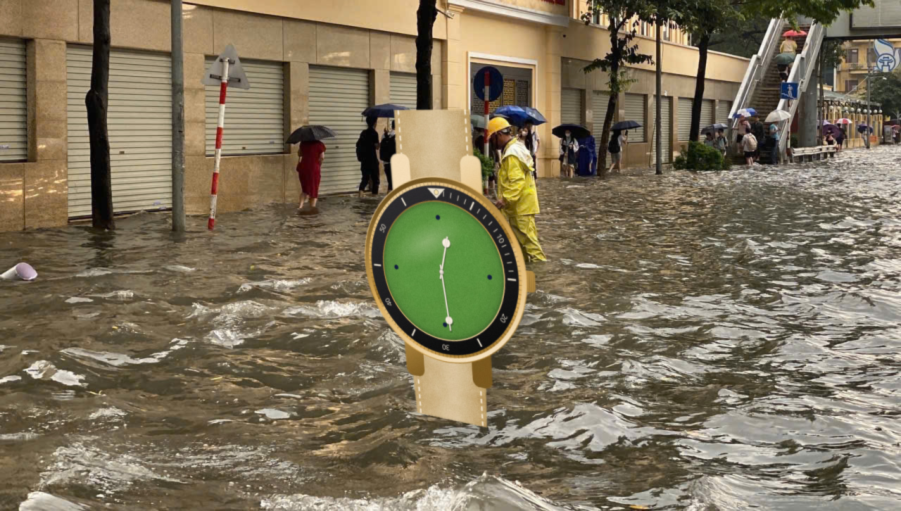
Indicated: 12,29
